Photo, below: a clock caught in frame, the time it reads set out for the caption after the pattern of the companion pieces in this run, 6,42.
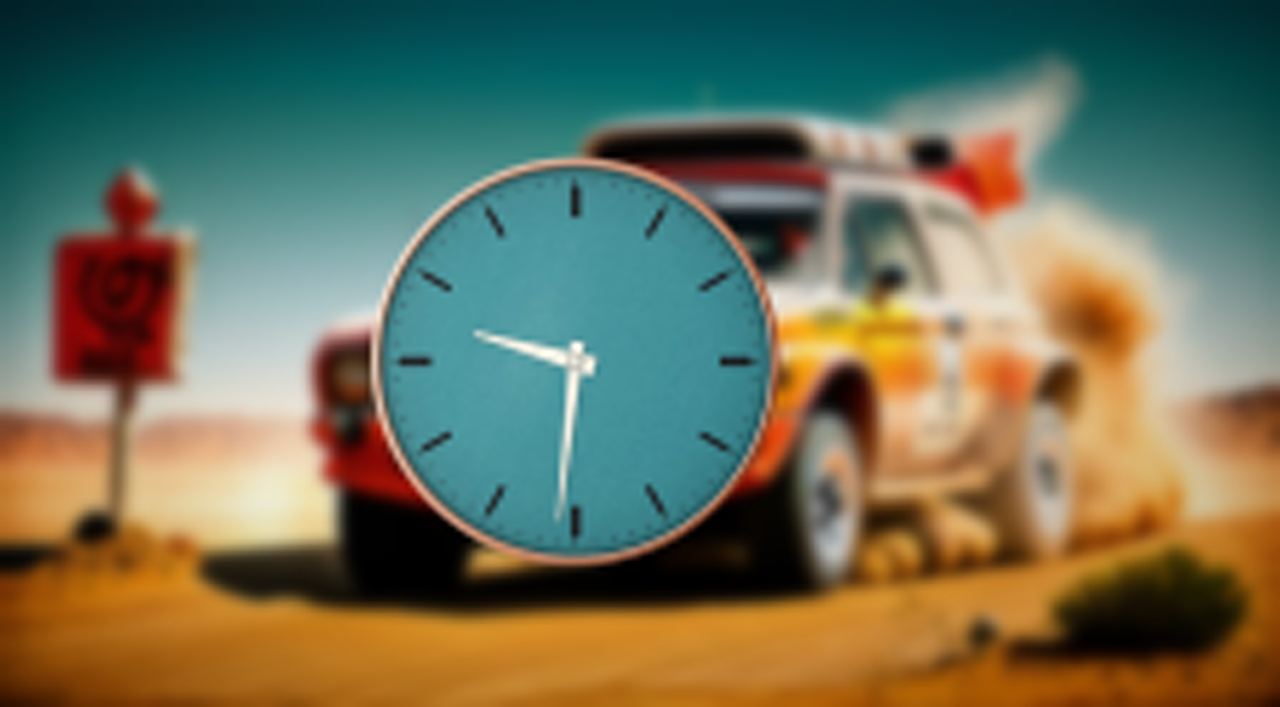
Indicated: 9,31
